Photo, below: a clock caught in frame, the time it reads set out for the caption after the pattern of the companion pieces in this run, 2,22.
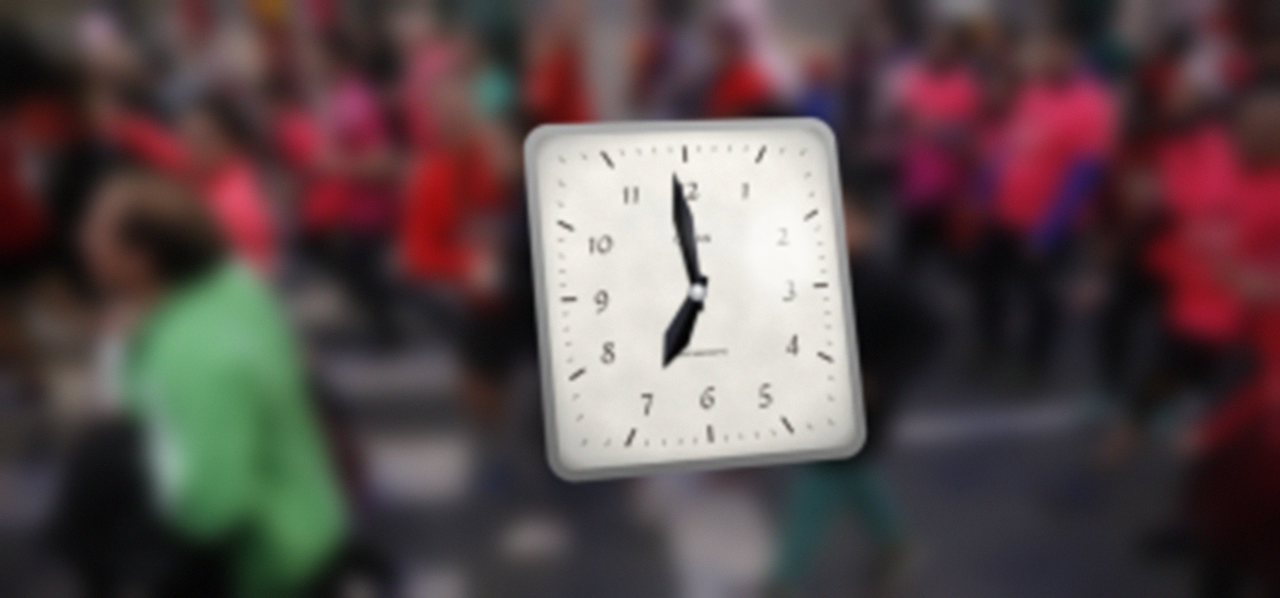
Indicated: 6,59
